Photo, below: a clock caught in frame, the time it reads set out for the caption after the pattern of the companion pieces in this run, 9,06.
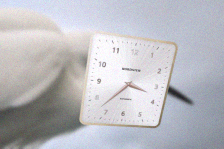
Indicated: 3,37
